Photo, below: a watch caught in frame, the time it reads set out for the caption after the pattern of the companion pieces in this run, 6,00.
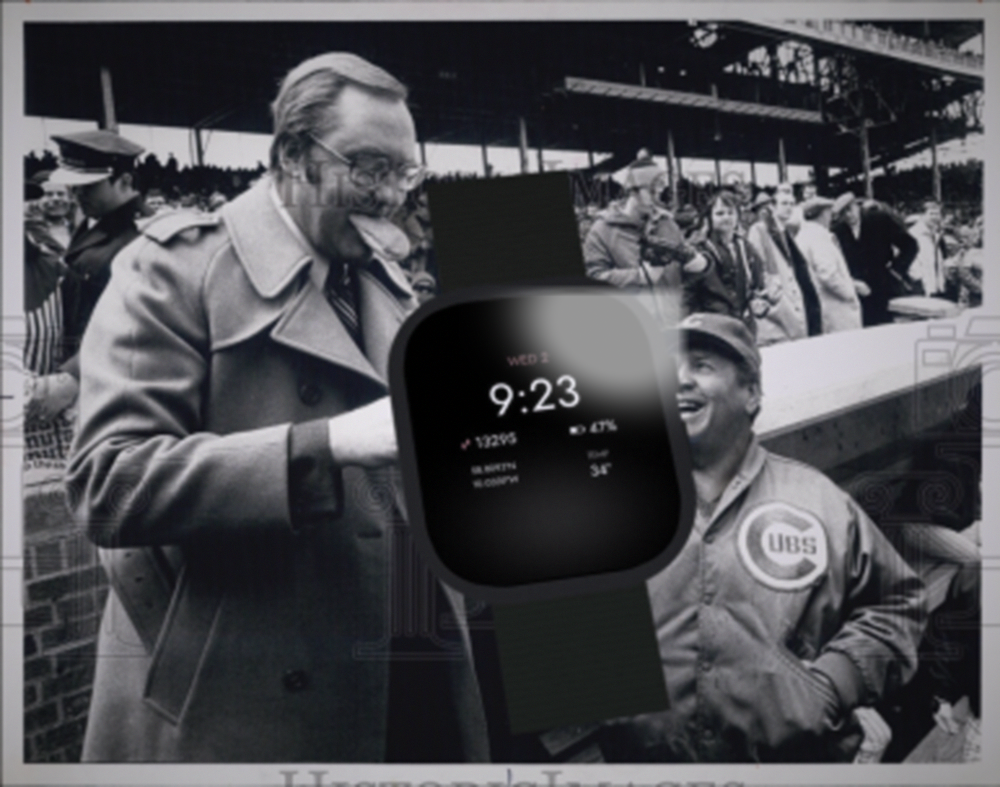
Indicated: 9,23
